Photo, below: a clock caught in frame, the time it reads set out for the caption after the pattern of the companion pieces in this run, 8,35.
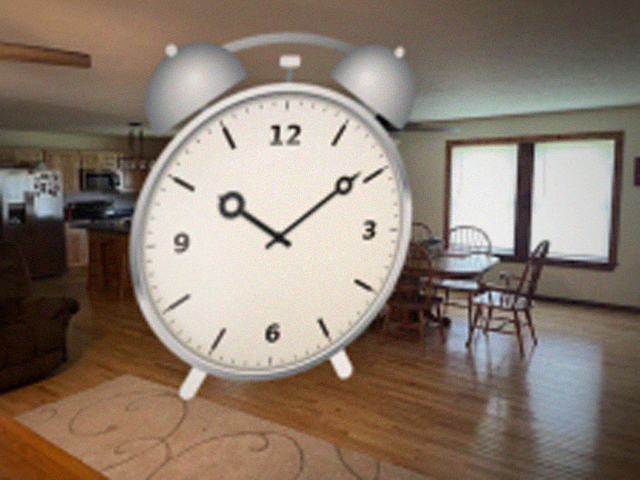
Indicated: 10,09
